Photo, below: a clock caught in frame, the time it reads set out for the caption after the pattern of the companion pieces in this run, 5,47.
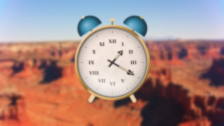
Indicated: 1,20
